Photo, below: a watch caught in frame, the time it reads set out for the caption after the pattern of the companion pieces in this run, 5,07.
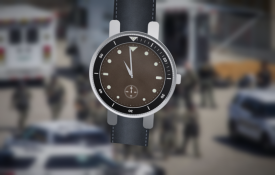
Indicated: 10,59
